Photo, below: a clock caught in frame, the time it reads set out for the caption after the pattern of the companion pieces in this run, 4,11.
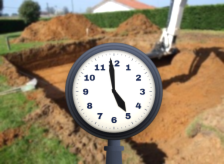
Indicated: 4,59
